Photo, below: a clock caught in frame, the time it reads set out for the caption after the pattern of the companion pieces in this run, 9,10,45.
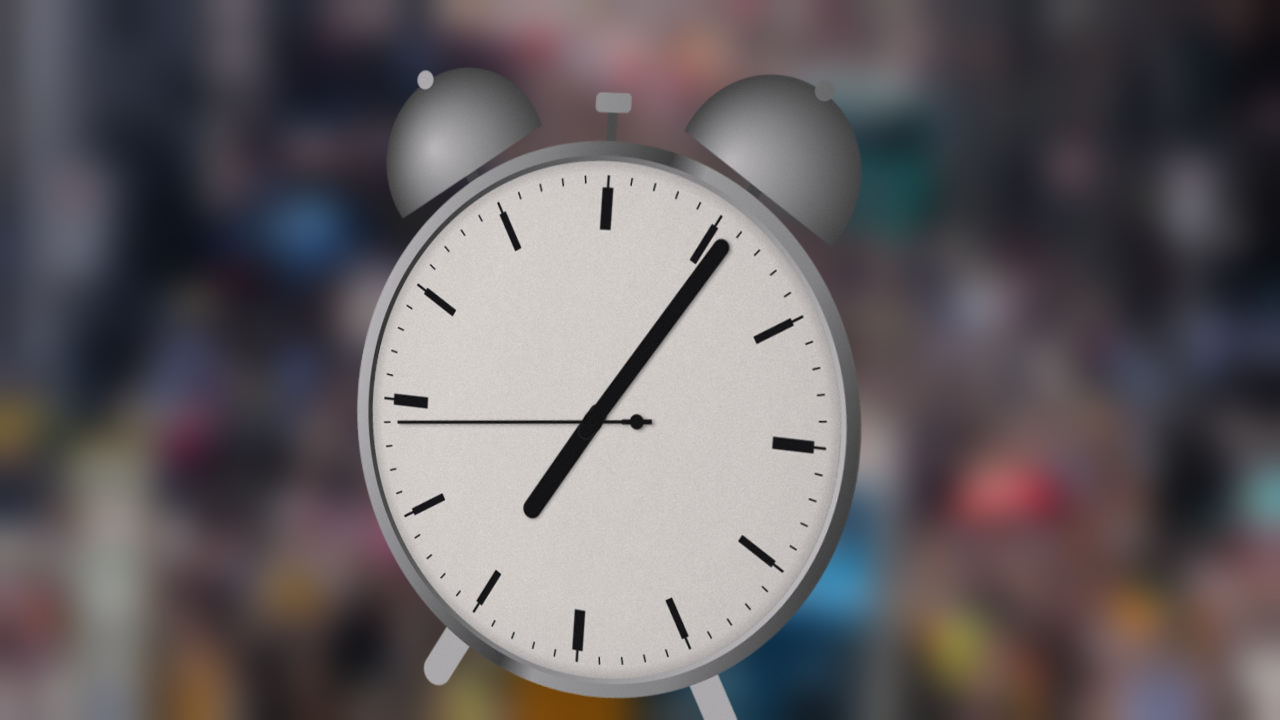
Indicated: 7,05,44
